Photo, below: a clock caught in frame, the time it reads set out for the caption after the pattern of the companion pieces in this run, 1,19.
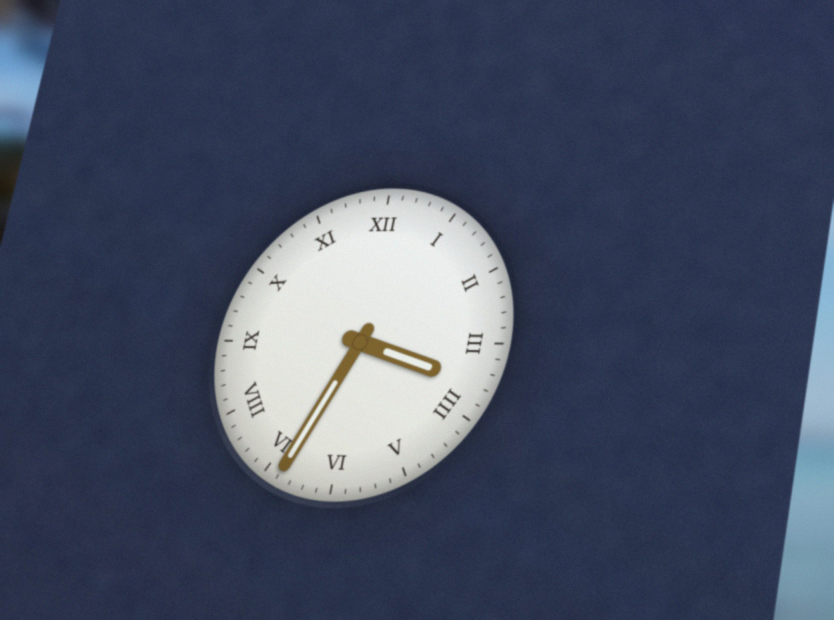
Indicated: 3,34
